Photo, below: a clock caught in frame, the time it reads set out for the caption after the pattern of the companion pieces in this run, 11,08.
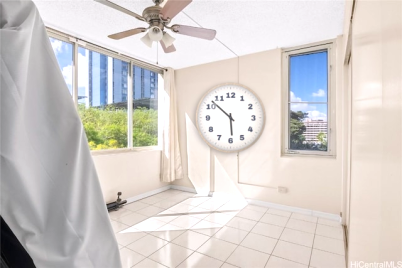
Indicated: 5,52
